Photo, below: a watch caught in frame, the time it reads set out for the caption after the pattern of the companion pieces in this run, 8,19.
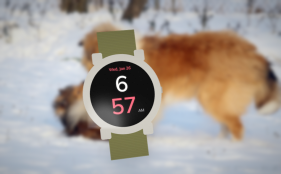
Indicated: 6,57
